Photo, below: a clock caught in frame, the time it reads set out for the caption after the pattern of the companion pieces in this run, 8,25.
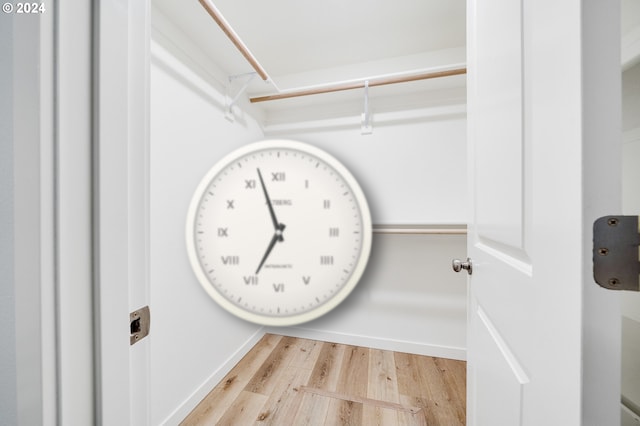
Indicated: 6,57
